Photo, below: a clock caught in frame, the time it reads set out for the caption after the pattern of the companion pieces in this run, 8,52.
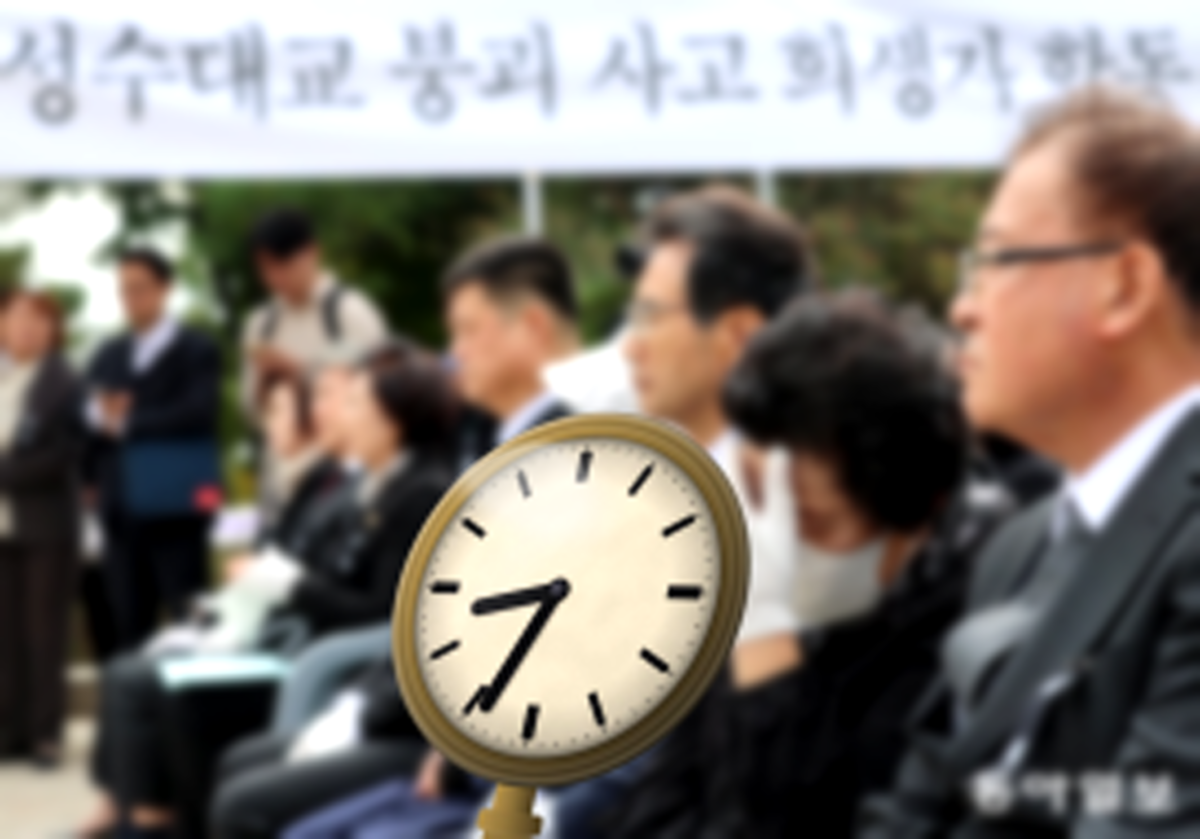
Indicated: 8,34
